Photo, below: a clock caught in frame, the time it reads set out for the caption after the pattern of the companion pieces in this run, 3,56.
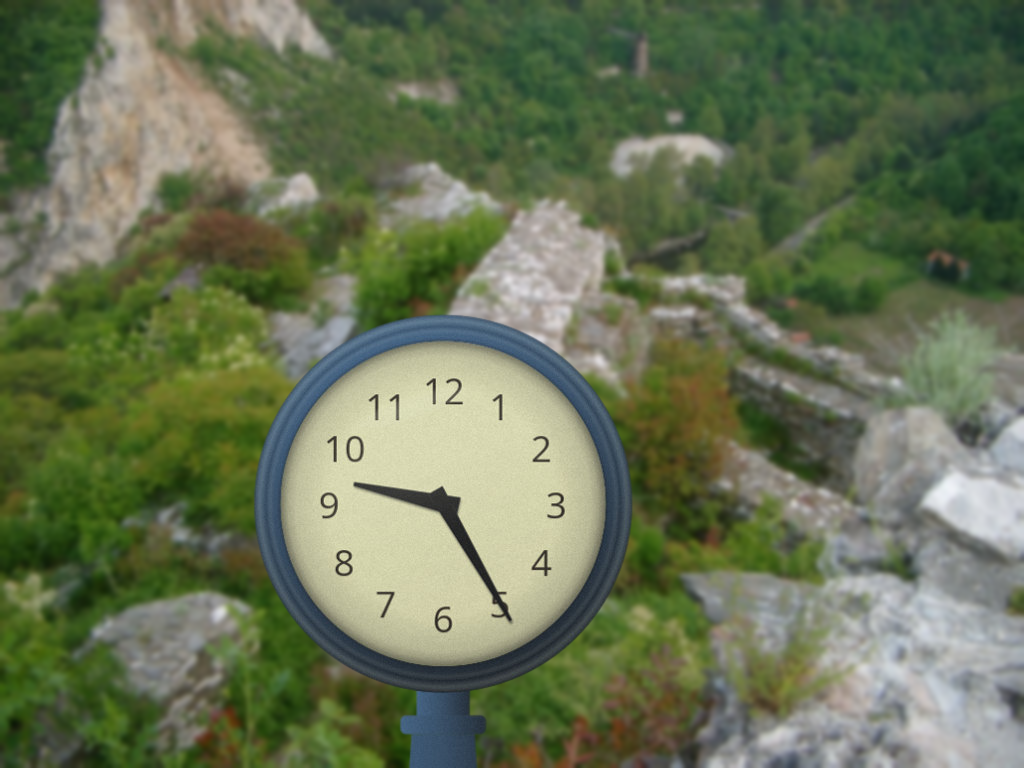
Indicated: 9,25
